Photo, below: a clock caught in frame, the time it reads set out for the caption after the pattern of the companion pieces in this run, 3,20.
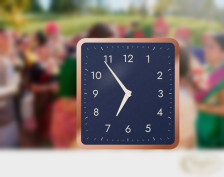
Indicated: 6,54
